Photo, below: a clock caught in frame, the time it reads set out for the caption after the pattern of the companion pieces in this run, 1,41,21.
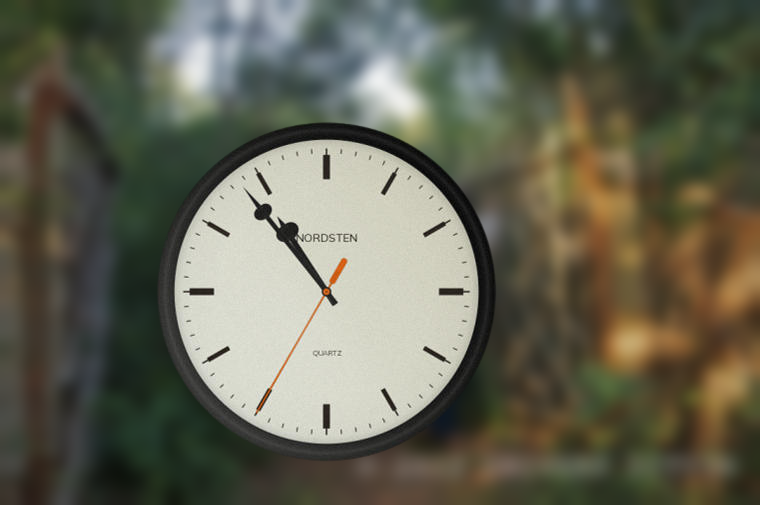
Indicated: 10,53,35
